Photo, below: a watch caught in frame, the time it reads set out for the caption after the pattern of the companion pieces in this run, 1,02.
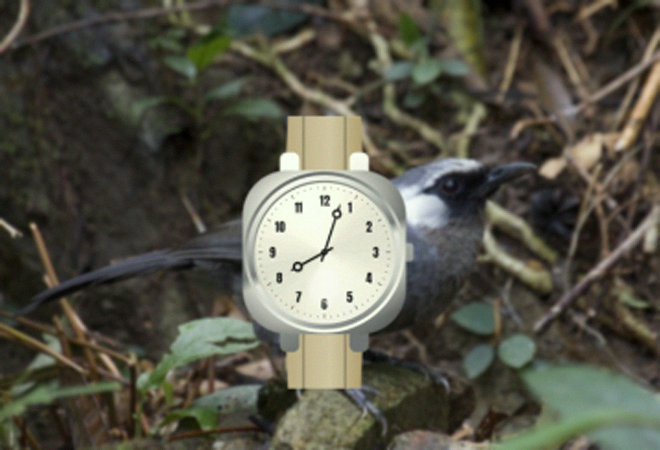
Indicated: 8,03
